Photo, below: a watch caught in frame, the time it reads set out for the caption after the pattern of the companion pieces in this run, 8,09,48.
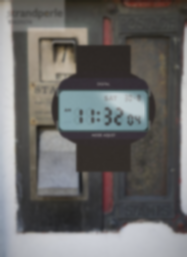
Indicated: 11,32,04
